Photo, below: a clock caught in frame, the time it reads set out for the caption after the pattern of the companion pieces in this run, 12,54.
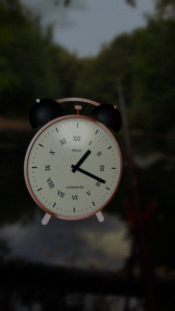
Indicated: 1,19
